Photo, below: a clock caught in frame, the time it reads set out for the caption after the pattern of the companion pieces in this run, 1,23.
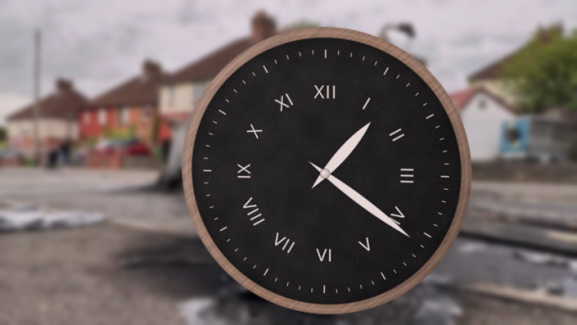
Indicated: 1,21
